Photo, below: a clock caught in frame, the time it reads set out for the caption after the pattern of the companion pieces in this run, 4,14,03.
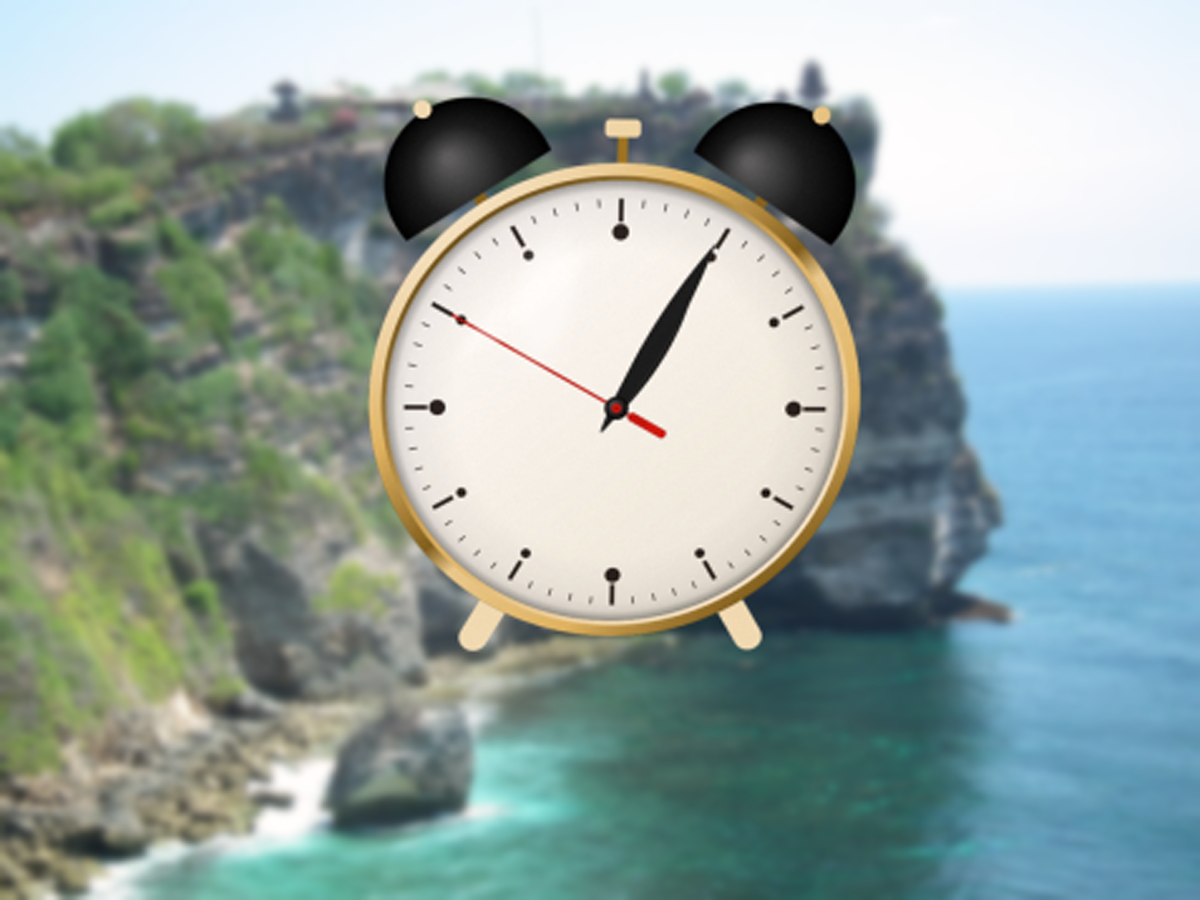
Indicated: 1,04,50
